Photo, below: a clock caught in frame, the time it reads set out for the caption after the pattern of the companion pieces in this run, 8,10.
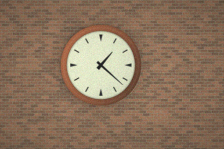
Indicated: 1,22
